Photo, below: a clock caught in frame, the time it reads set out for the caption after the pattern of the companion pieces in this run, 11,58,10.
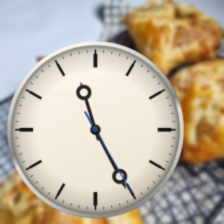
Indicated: 11,25,25
